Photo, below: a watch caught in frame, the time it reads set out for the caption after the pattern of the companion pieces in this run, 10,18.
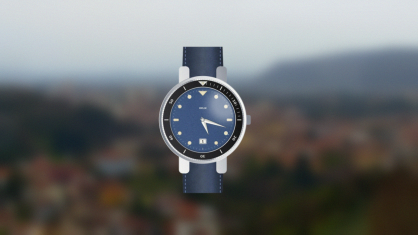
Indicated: 5,18
